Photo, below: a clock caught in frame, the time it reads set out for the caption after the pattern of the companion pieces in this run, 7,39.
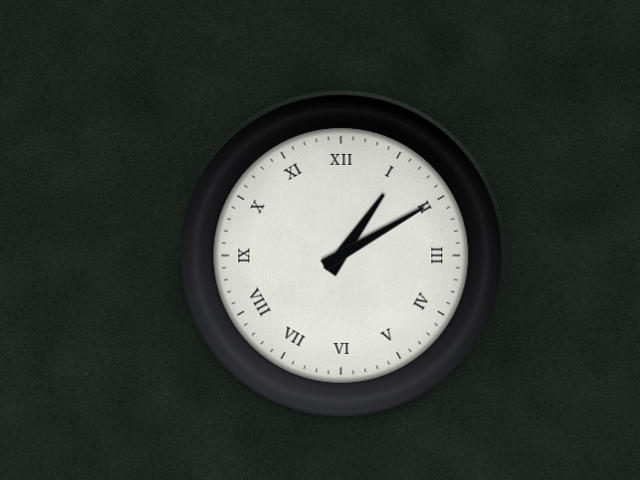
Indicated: 1,10
